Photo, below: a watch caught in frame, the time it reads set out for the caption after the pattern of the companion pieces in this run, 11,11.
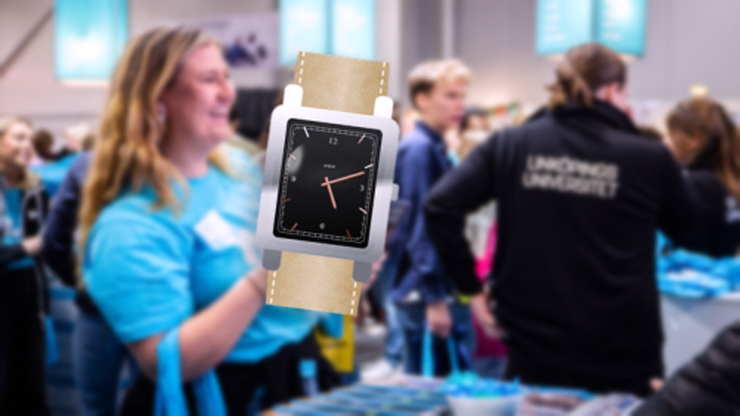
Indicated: 5,11
